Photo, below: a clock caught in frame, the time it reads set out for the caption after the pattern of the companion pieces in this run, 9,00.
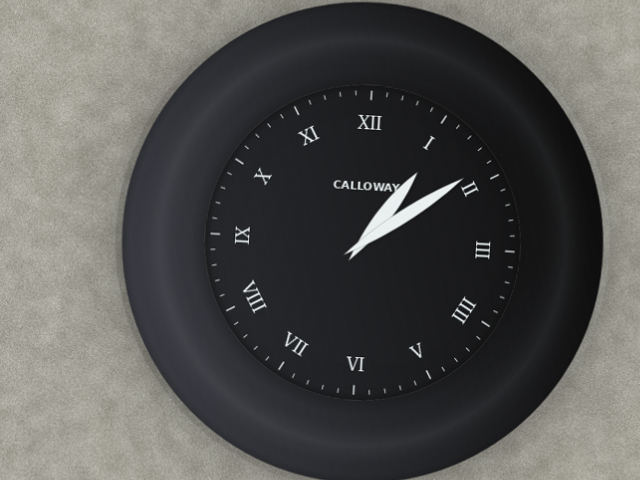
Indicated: 1,09
